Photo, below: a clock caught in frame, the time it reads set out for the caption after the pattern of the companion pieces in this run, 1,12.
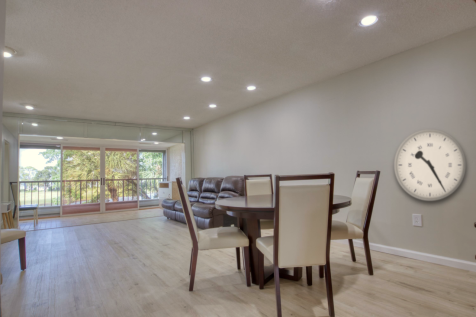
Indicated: 10,25
